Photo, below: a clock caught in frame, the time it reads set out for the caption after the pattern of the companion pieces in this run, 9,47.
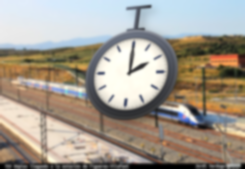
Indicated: 2,00
